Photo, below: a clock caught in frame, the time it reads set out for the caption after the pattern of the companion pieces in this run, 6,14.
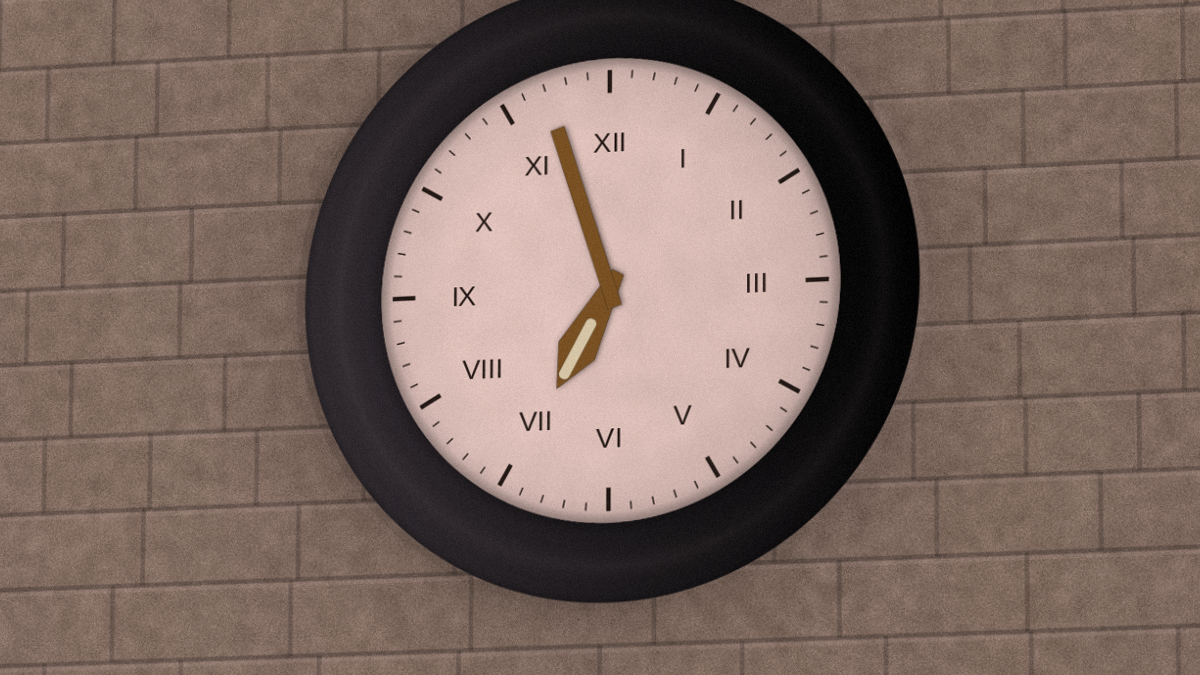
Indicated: 6,57
